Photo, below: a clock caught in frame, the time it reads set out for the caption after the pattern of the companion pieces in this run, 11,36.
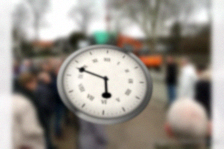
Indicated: 5,48
